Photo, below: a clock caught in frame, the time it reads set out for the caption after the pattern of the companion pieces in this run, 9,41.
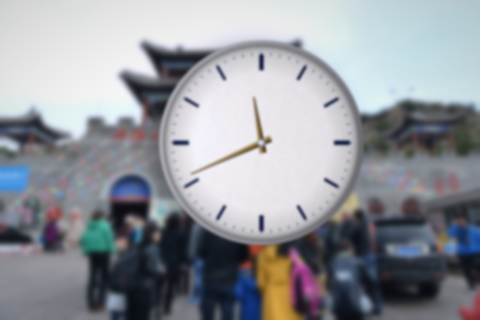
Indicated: 11,41
